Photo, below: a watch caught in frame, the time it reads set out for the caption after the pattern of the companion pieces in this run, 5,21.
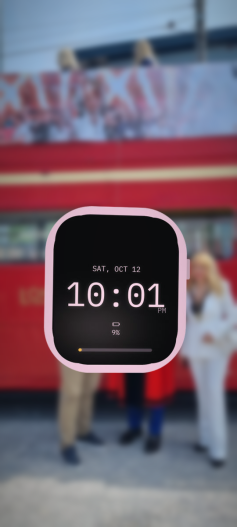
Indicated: 10,01
